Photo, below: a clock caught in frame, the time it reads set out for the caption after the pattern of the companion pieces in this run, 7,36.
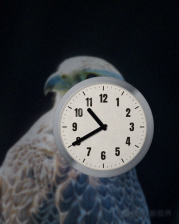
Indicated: 10,40
